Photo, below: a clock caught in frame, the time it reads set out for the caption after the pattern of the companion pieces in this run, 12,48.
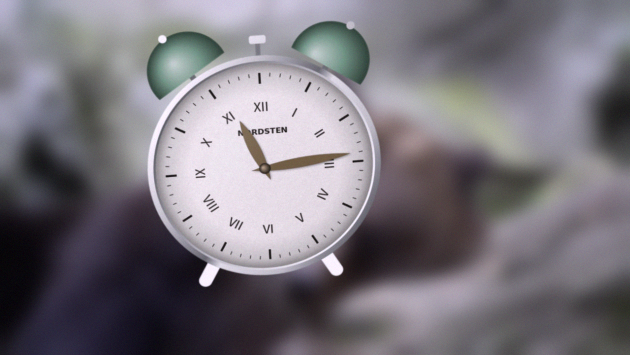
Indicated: 11,14
